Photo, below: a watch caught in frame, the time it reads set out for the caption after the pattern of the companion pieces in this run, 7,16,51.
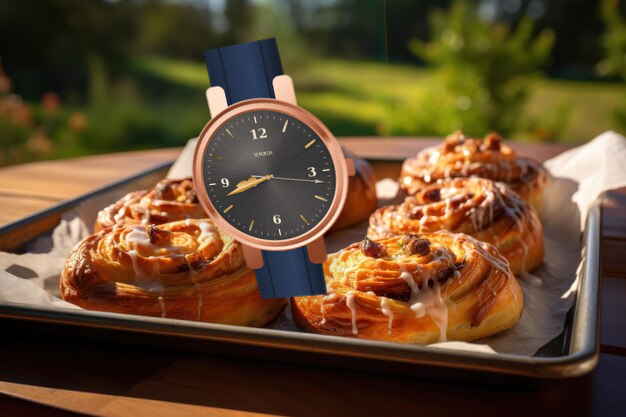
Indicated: 8,42,17
